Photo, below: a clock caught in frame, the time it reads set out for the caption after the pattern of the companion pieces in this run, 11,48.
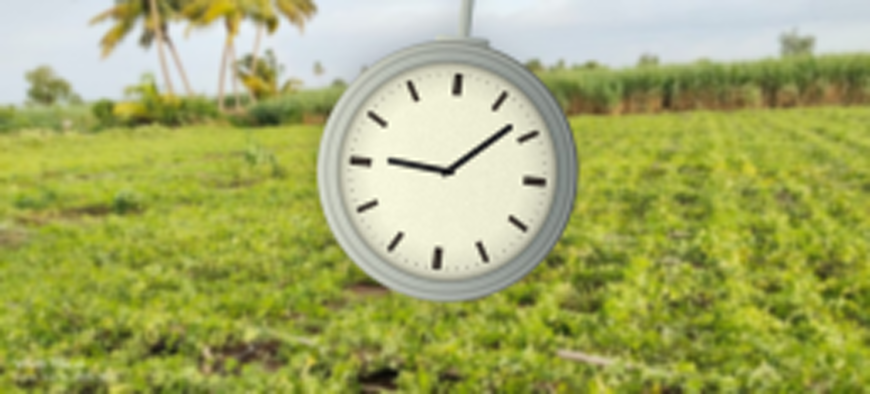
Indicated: 9,08
